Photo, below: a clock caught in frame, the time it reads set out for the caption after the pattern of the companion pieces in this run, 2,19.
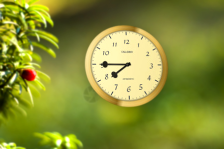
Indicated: 7,45
